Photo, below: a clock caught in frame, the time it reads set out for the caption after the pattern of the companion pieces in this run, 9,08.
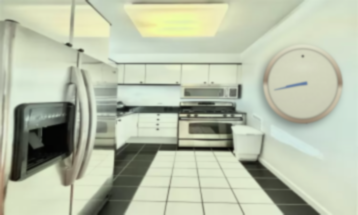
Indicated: 8,43
